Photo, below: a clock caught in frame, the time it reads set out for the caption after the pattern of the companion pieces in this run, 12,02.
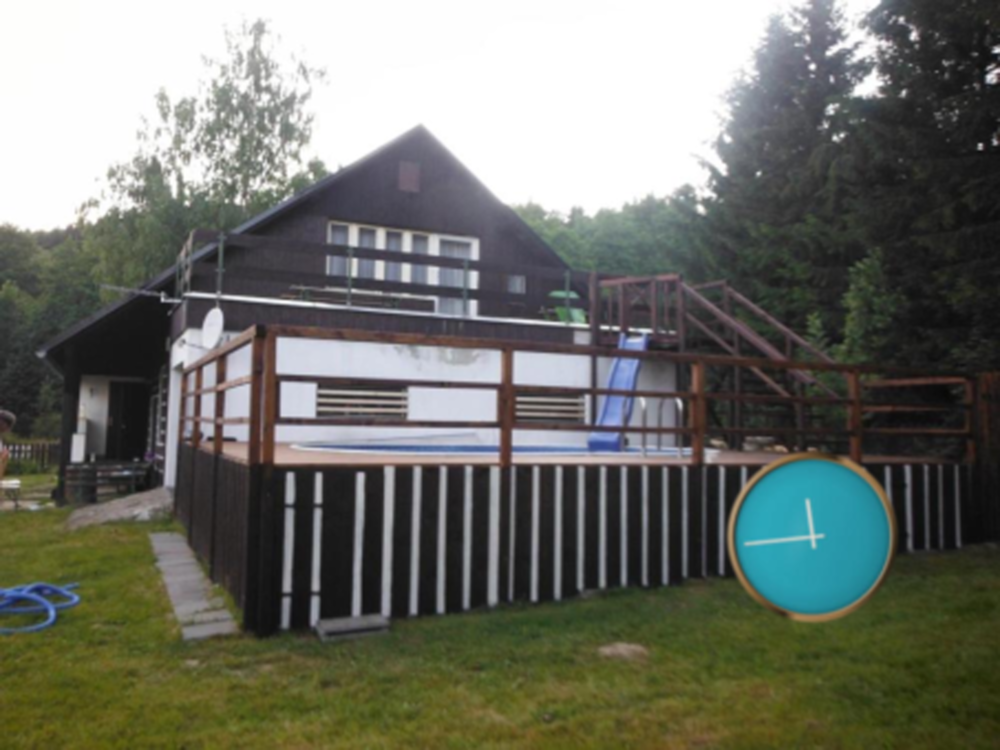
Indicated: 11,44
